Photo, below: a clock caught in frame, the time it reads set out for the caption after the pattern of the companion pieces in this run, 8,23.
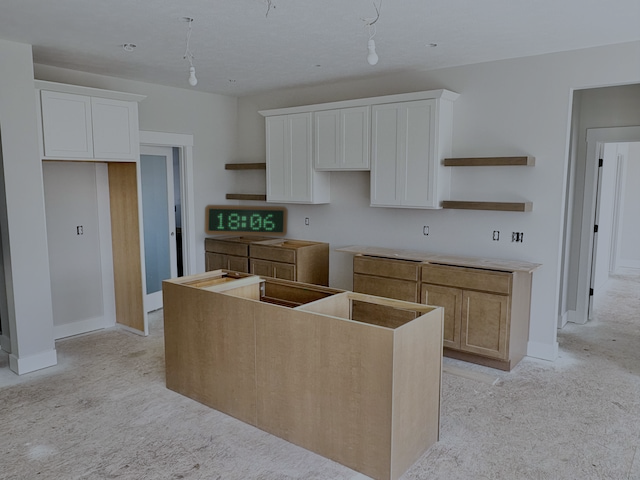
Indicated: 18,06
